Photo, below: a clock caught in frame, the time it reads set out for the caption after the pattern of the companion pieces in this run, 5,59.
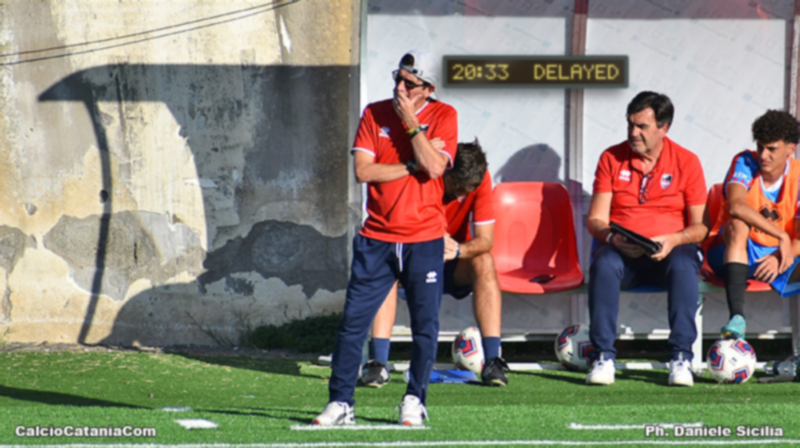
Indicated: 20,33
